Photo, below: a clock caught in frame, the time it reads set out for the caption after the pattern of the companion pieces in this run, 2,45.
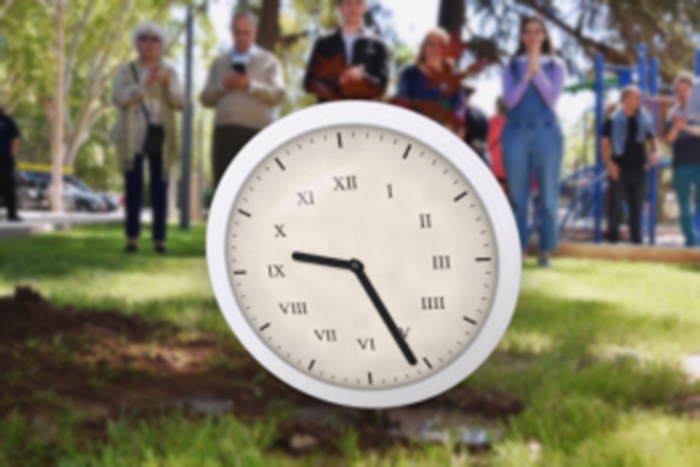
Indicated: 9,26
